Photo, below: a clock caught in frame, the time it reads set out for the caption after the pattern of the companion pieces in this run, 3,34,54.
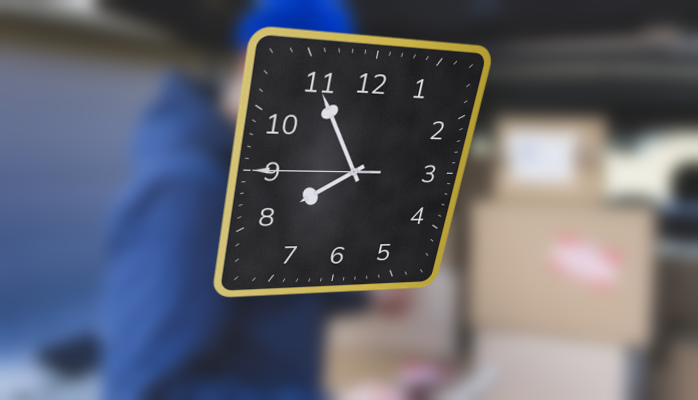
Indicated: 7,54,45
